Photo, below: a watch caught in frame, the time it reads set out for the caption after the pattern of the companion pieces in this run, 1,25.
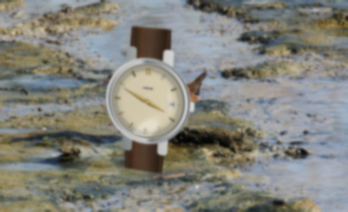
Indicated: 3,49
